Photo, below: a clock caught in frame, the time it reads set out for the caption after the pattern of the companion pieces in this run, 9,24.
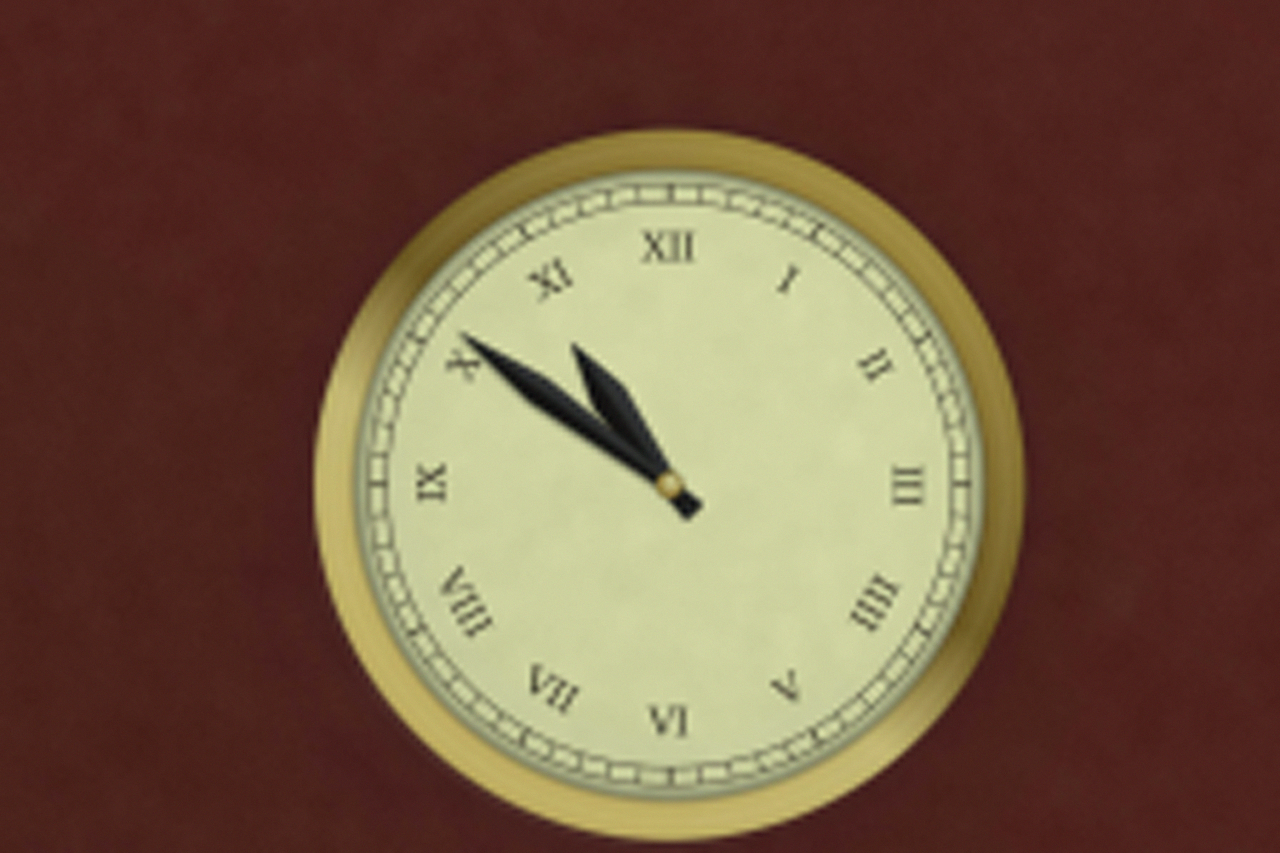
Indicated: 10,51
